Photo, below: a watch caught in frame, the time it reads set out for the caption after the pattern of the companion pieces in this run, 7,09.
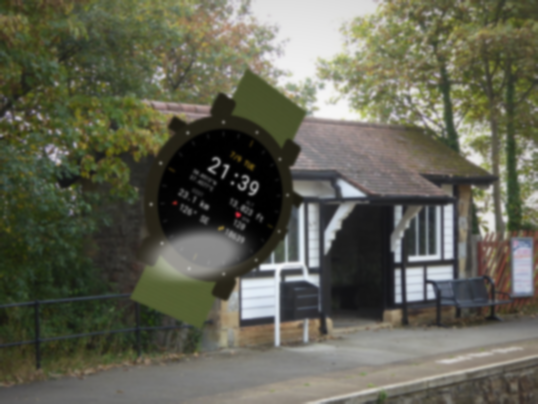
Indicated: 21,39
